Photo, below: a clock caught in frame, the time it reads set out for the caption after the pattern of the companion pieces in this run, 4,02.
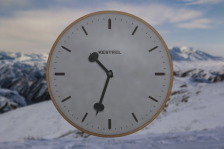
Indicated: 10,33
